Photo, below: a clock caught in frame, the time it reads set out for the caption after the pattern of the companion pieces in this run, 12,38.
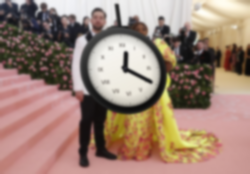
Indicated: 12,20
